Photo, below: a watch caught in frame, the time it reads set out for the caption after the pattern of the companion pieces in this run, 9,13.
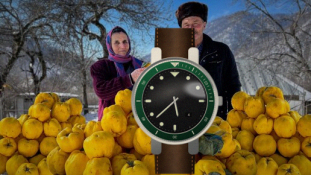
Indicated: 5,38
